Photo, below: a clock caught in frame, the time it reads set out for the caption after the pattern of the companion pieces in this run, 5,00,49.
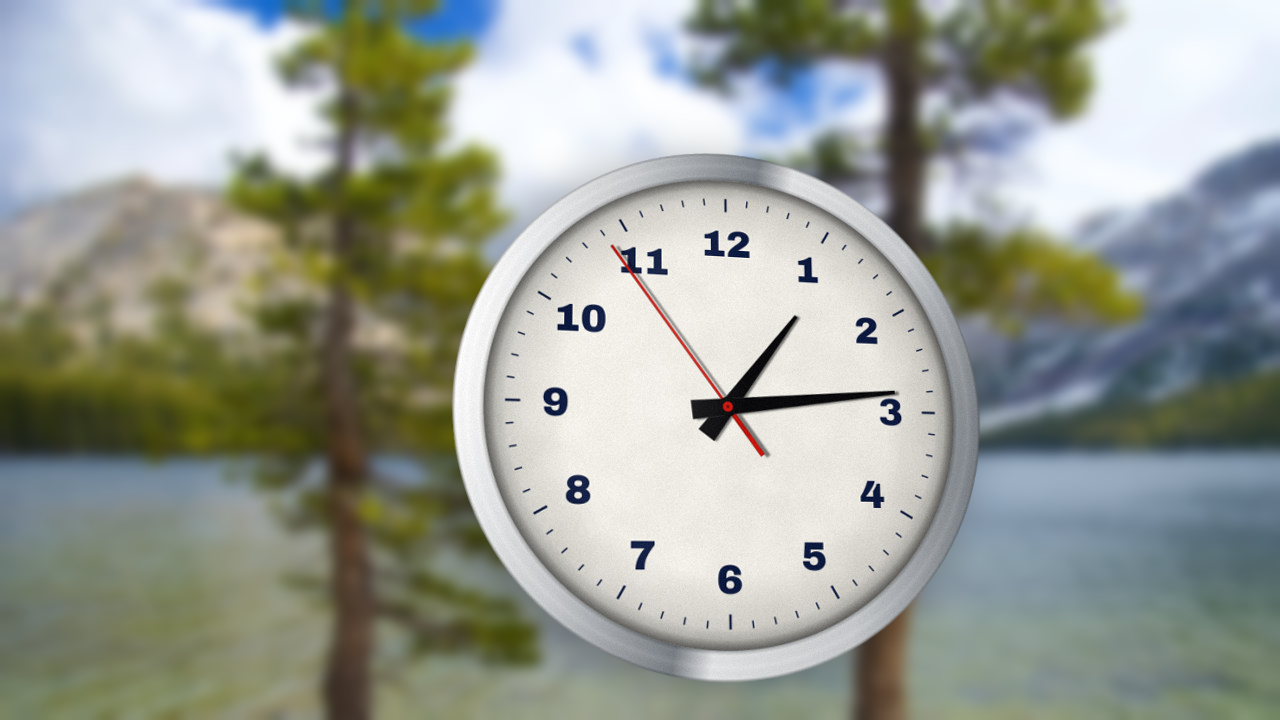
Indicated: 1,13,54
